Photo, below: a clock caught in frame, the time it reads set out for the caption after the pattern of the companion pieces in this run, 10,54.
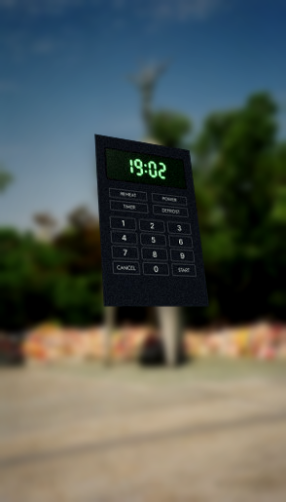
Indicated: 19,02
